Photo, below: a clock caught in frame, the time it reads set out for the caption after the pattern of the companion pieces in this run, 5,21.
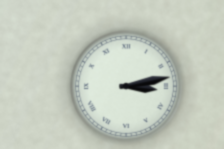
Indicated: 3,13
